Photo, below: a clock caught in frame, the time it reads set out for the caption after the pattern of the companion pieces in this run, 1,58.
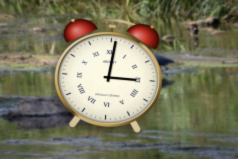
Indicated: 3,01
